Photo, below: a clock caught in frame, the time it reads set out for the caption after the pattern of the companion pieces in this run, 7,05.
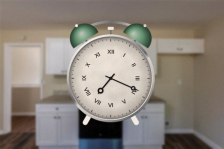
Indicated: 7,19
